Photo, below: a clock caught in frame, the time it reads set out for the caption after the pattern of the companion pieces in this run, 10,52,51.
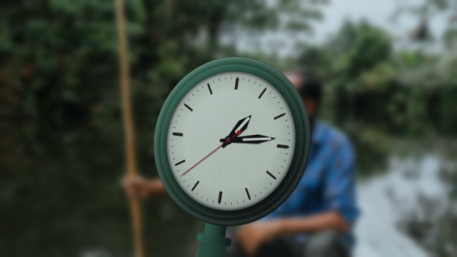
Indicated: 1,13,38
